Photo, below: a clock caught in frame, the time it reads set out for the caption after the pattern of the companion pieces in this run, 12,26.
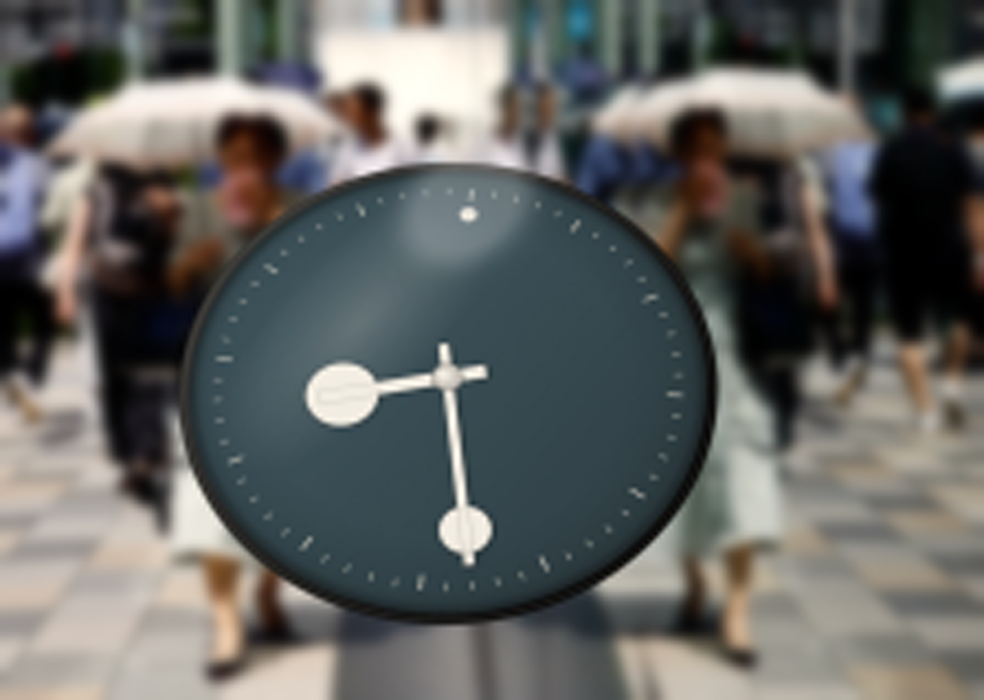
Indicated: 8,28
